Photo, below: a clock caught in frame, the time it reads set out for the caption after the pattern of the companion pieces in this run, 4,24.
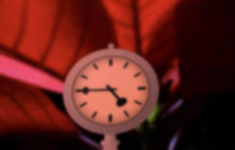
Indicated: 4,45
